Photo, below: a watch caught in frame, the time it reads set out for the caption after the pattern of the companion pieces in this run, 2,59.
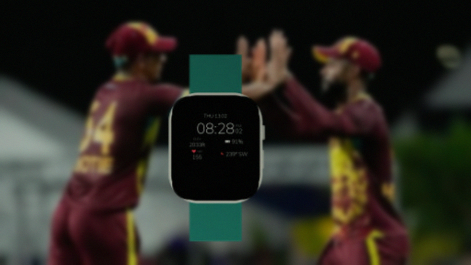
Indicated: 8,28
